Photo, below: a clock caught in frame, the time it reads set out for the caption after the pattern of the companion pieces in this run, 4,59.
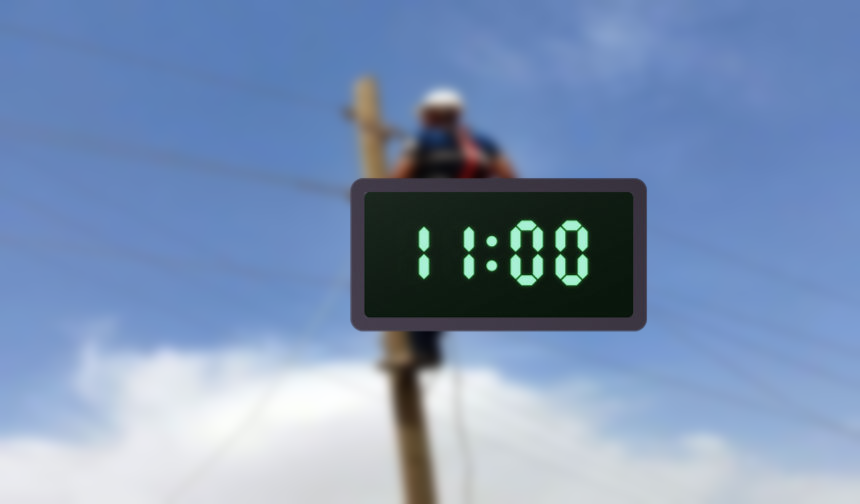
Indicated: 11,00
